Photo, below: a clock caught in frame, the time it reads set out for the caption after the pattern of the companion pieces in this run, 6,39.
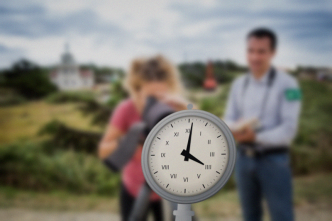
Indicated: 4,01
